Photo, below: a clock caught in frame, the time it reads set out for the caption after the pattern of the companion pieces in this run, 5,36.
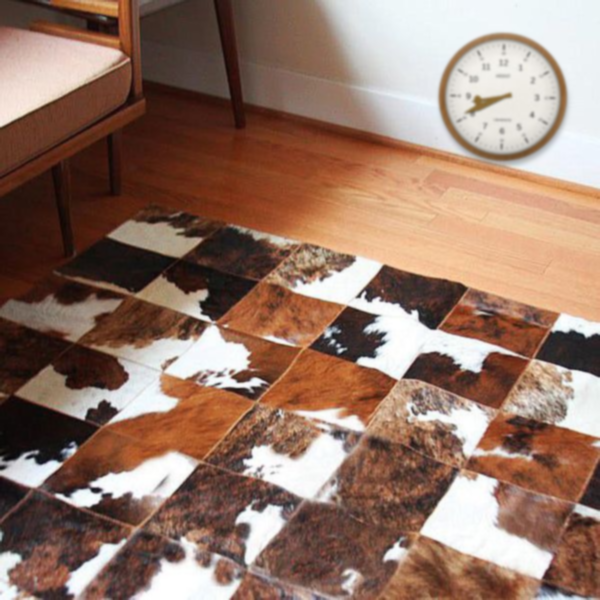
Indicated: 8,41
